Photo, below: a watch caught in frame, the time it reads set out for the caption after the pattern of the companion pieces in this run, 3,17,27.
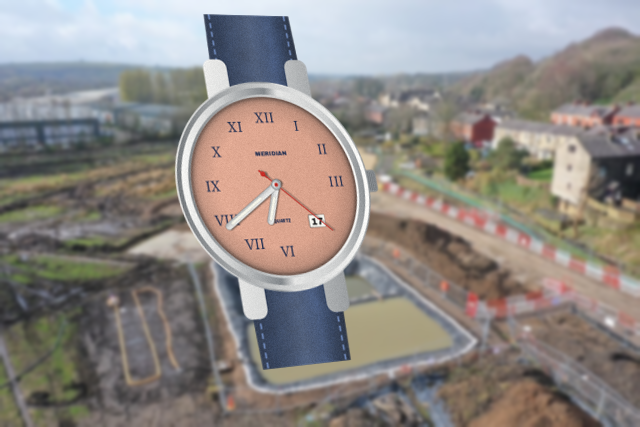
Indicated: 6,39,22
